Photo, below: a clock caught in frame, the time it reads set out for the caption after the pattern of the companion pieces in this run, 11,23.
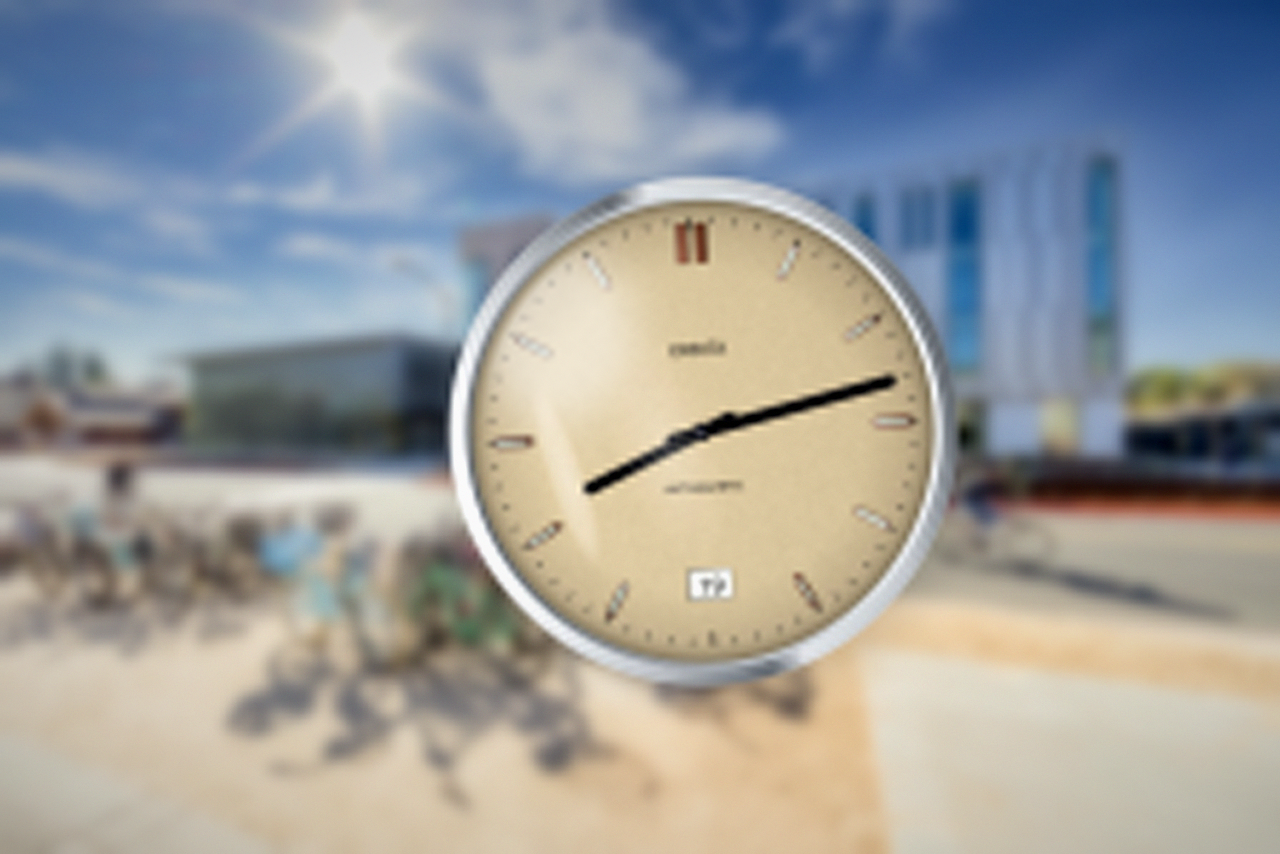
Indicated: 8,13
